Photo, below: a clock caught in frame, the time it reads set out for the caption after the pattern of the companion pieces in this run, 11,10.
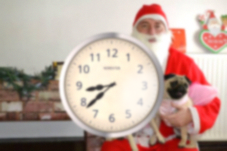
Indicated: 8,38
